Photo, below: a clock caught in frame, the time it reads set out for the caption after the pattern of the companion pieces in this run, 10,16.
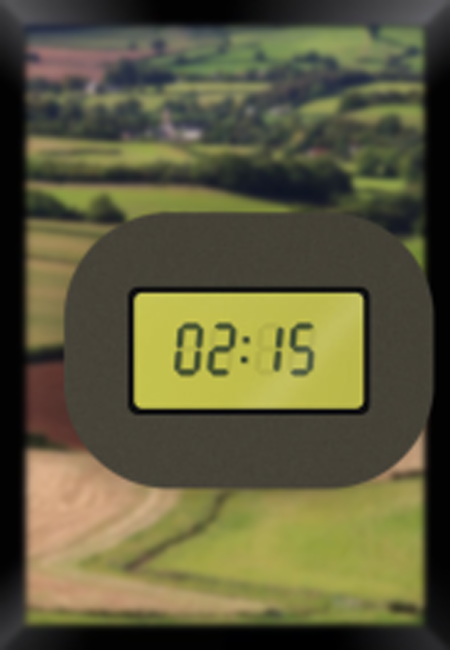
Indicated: 2,15
